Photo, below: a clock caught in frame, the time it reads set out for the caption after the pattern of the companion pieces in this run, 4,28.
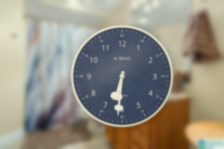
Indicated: 6,31
